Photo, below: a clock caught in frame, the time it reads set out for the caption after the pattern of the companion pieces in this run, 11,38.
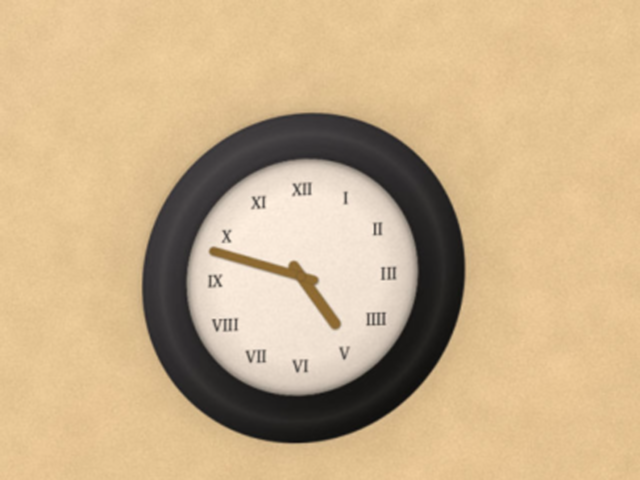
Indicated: 4,48
